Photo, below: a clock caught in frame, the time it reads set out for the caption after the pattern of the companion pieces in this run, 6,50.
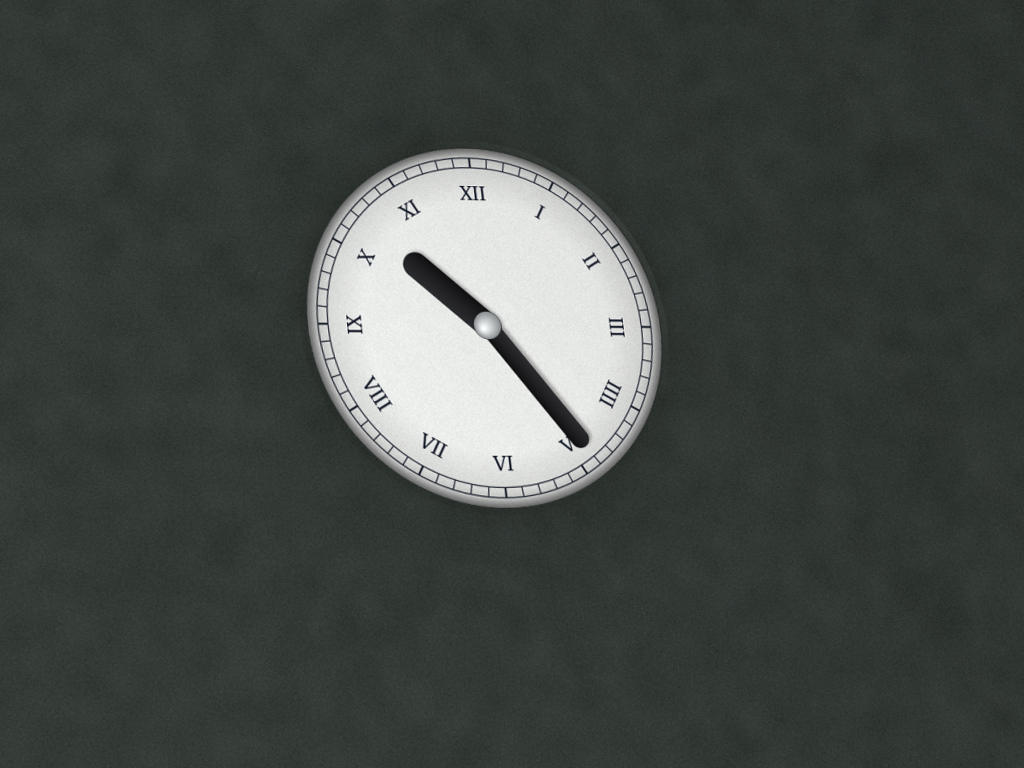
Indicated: 10,24
